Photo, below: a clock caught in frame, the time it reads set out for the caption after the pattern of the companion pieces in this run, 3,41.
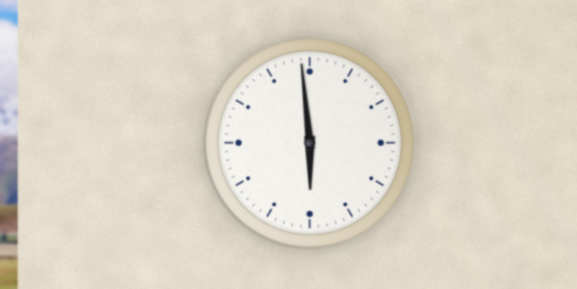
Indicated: 5,59
